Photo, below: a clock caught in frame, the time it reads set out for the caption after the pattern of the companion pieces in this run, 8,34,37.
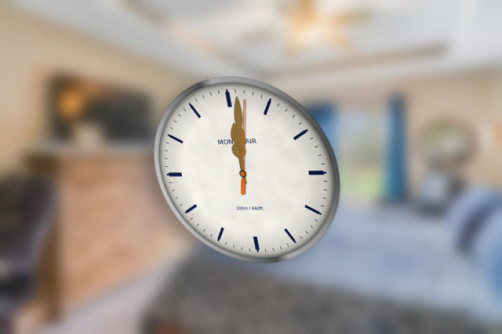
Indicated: 12,01,02
